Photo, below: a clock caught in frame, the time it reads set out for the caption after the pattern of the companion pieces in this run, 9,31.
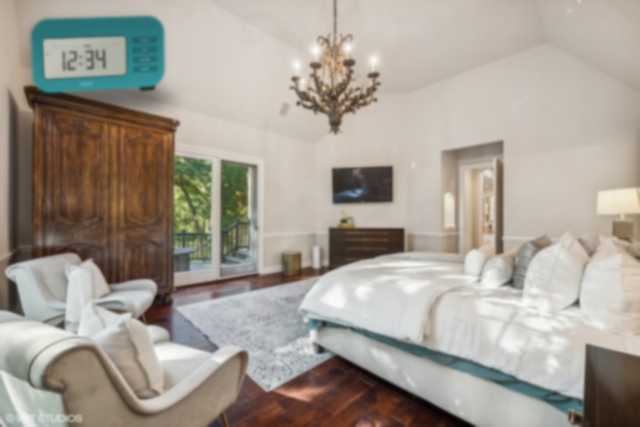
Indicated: 12,34
